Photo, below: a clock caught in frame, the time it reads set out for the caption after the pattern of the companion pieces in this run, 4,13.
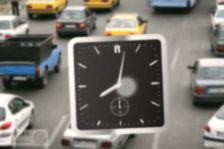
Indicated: 8,02
